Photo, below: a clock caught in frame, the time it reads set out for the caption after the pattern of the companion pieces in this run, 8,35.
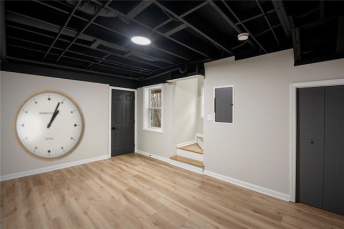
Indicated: 1,04
